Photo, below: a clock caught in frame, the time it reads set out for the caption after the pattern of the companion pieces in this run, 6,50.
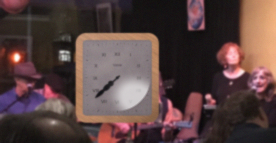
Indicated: 7,38
